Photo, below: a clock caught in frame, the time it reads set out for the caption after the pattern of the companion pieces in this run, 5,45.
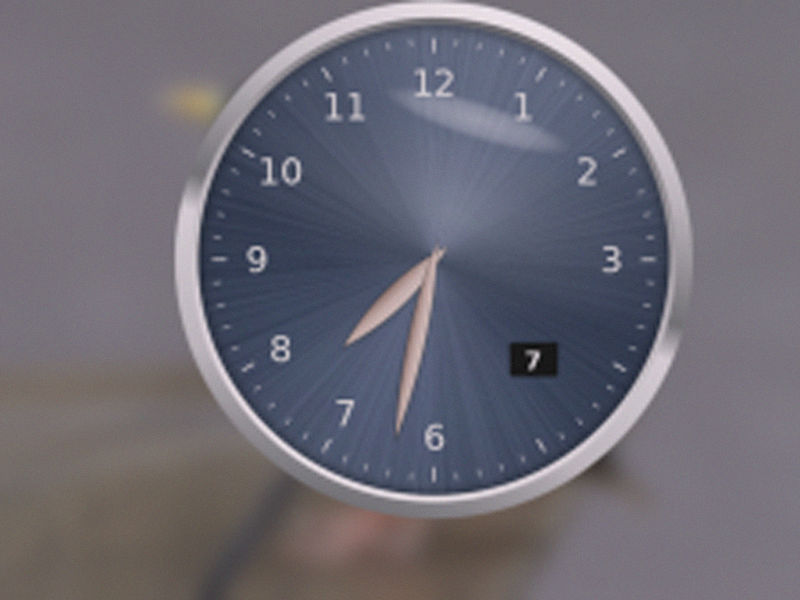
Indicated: 7,32
